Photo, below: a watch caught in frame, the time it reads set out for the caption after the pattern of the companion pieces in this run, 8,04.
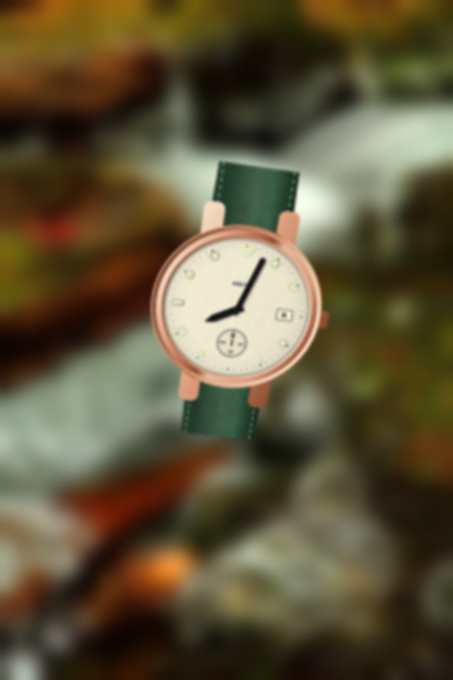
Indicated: 8,03
